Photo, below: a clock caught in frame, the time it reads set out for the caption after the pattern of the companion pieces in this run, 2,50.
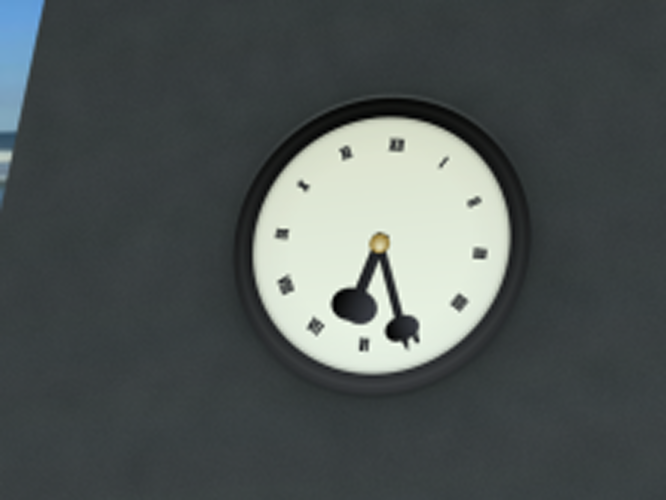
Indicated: 6,26
